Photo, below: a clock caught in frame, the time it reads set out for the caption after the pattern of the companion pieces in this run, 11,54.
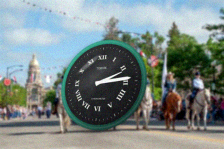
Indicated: 2,14
